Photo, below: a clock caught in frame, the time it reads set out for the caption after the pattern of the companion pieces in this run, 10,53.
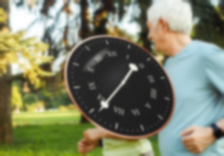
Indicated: 1,39
